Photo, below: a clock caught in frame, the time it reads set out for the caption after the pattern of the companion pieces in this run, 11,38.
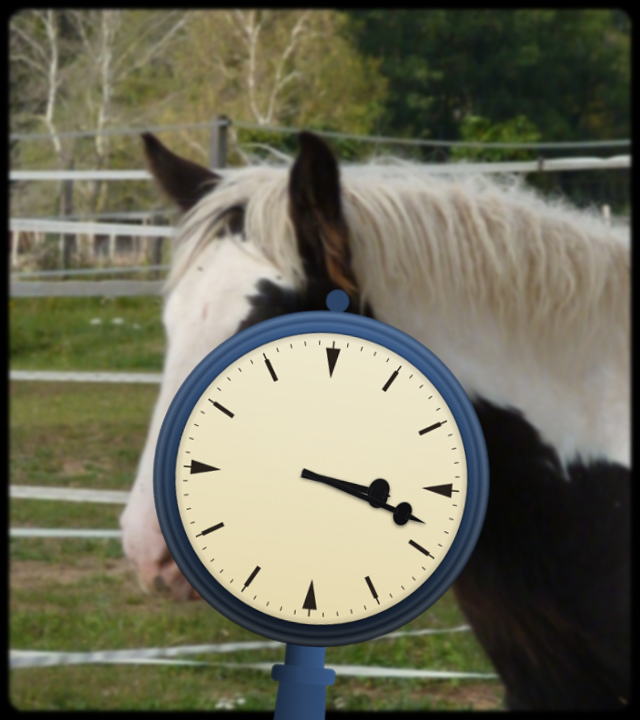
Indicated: 3,18
